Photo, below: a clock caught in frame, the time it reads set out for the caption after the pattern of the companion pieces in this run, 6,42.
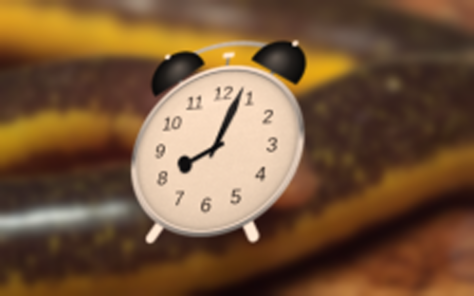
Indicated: 8,03
